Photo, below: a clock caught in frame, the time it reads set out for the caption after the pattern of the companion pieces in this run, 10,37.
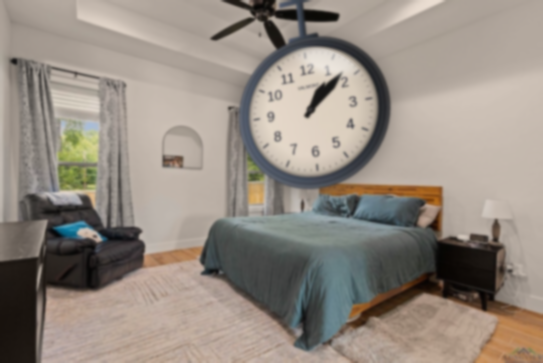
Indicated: 1,08
